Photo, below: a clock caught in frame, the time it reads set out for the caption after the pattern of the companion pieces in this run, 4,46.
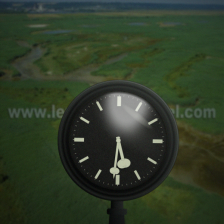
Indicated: 5,31
